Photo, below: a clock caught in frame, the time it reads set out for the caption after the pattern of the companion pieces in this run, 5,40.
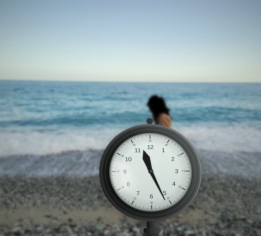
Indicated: 11,26
